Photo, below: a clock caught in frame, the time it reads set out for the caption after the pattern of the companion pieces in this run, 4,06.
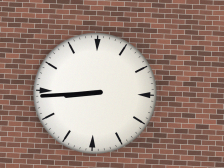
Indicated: 8,44
